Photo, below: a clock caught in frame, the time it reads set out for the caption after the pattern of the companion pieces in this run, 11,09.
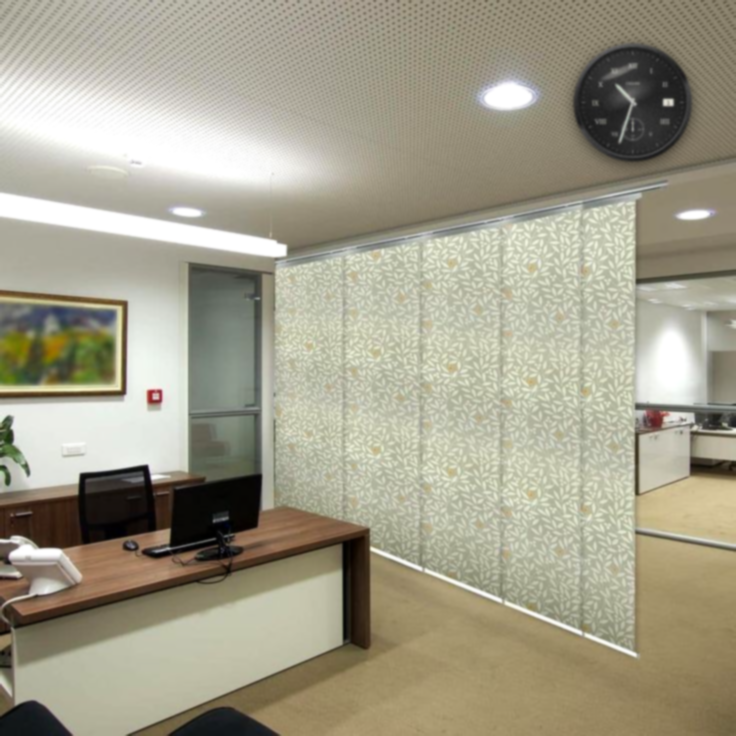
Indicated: 10,33
